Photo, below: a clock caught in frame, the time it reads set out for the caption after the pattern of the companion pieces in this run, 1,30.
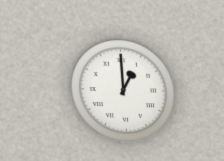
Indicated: 1,00
